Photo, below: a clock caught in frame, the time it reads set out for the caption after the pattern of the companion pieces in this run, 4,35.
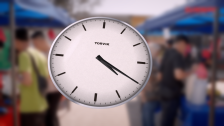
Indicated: 4,20
